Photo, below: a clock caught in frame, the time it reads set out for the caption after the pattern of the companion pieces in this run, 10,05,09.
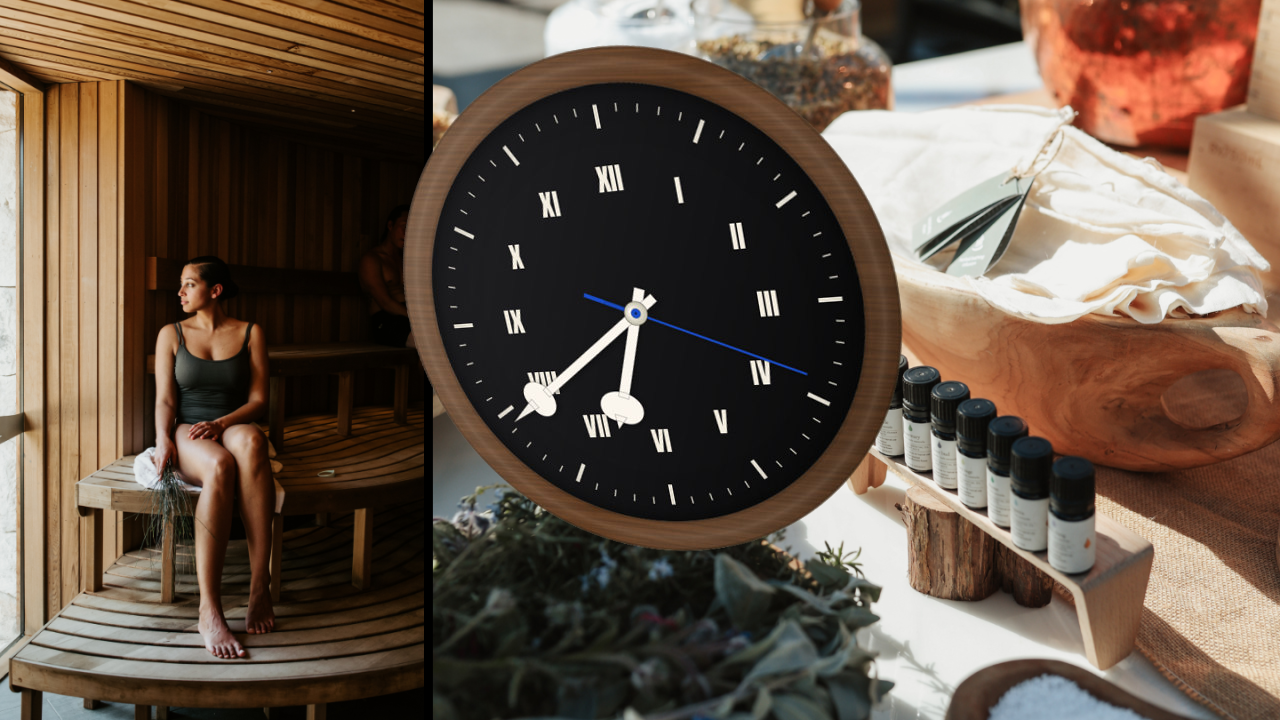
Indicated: 6,39,19
